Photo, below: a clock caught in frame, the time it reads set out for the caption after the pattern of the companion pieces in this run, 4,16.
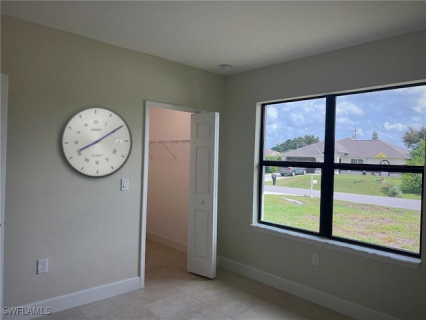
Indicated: 8,10
